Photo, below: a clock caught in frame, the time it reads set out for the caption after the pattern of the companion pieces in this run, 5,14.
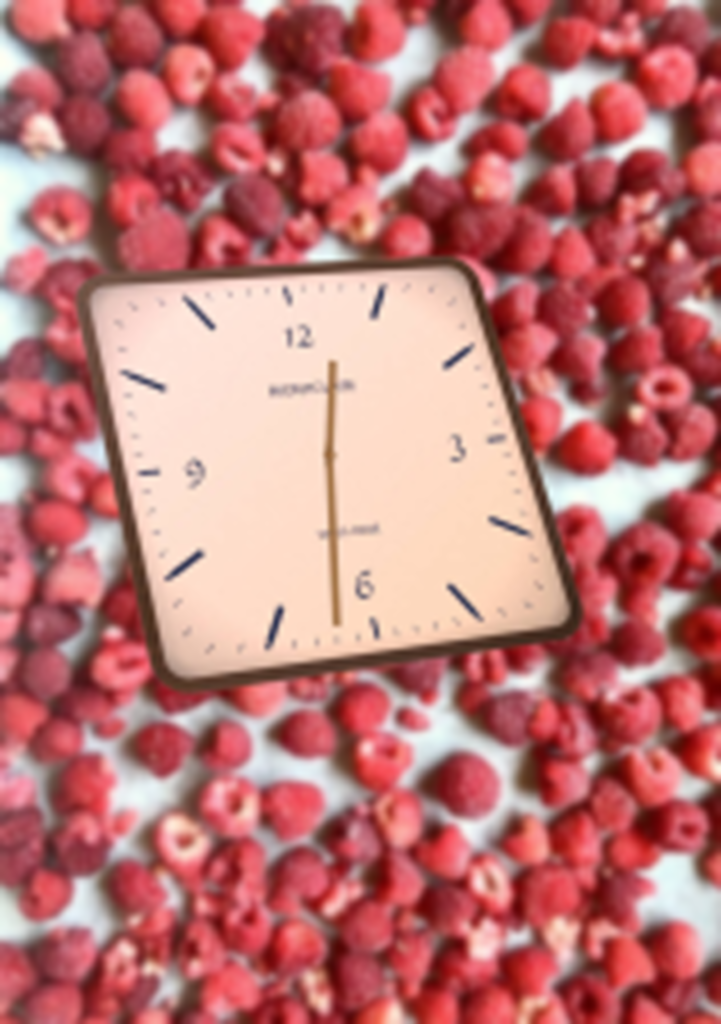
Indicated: 12,32
